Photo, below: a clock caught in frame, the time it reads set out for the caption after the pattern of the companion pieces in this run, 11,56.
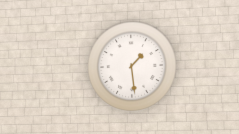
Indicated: 1,29
